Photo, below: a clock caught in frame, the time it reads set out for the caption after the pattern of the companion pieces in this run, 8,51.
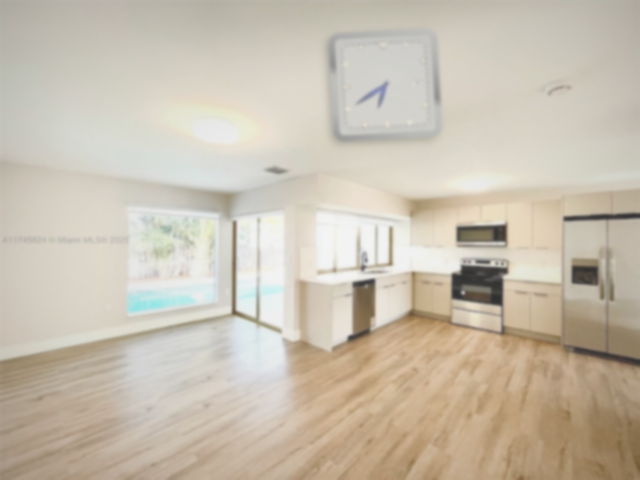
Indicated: 6,40
